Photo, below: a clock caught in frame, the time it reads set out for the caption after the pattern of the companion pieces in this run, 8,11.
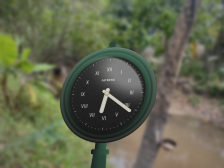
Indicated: 6,21
